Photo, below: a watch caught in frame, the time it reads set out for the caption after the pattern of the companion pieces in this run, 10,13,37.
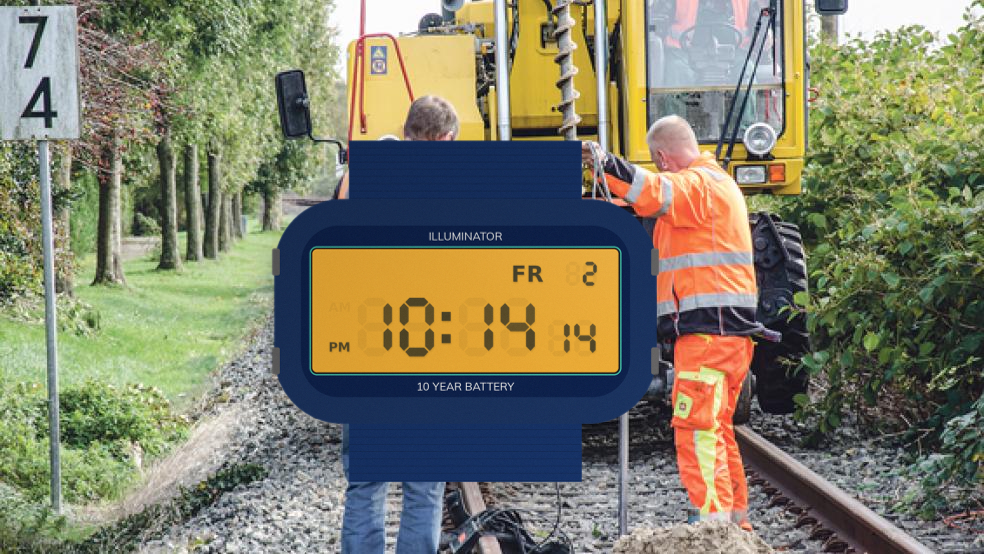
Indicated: 10,14,14
